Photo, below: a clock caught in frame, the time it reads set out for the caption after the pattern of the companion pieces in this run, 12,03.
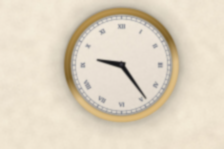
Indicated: 9,24
